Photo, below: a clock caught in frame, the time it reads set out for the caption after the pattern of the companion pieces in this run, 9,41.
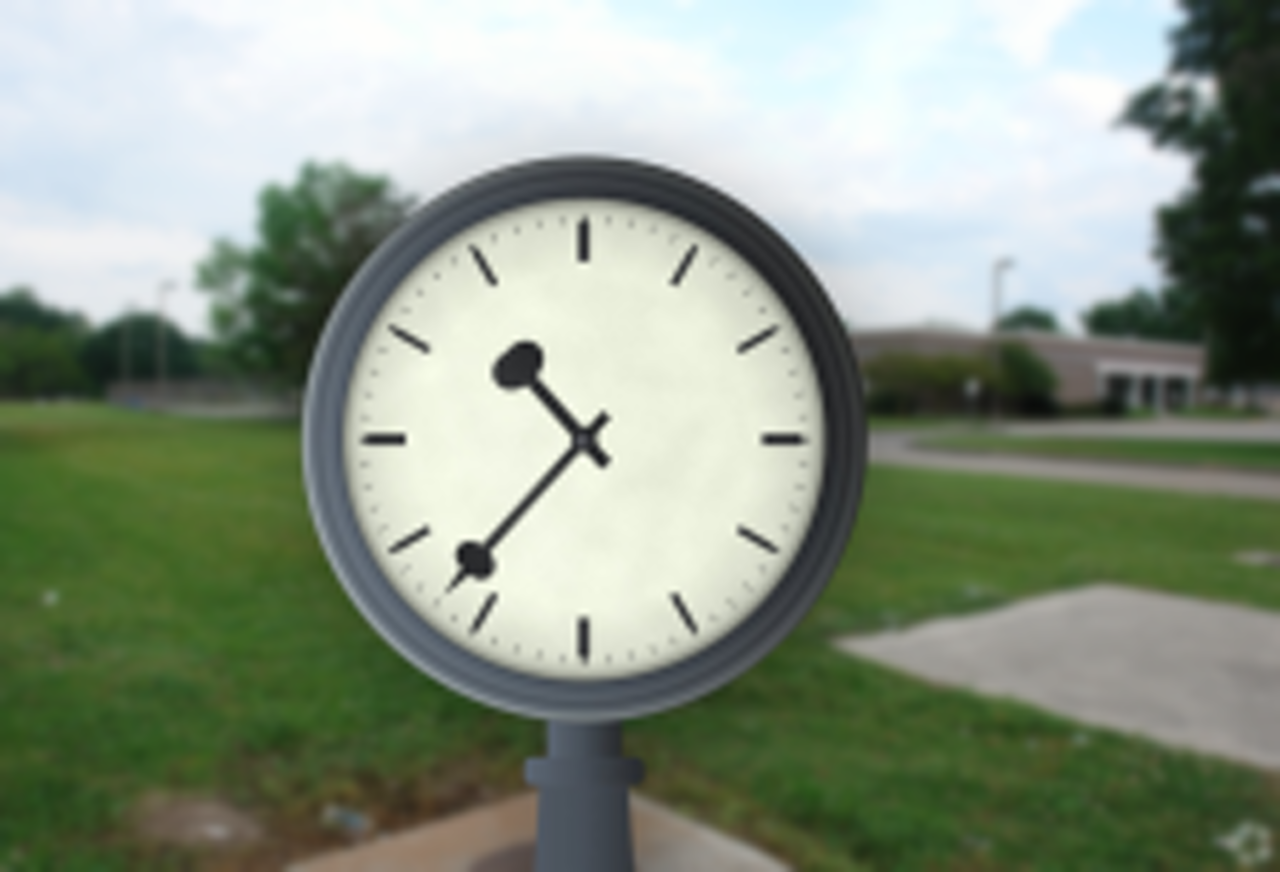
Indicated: 10,37
